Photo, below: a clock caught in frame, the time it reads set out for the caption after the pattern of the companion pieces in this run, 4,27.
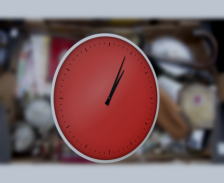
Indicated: 1,04
